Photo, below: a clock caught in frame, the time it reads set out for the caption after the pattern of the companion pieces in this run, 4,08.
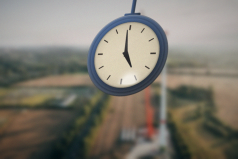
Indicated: 4,59
